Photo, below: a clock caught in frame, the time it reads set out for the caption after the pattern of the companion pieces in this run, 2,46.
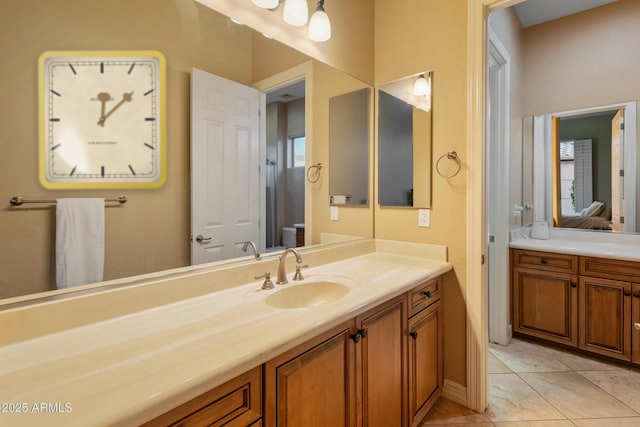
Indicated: 12,08
